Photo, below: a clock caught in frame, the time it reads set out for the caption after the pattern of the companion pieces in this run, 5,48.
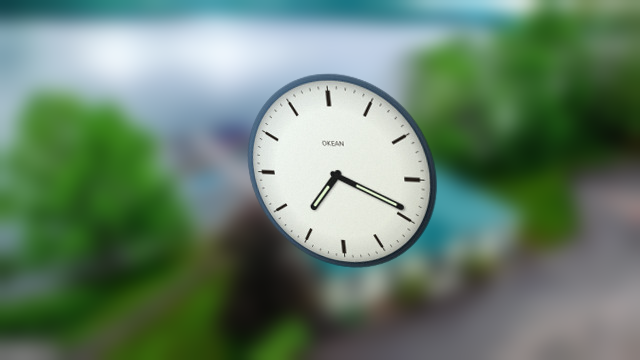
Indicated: 7,19
